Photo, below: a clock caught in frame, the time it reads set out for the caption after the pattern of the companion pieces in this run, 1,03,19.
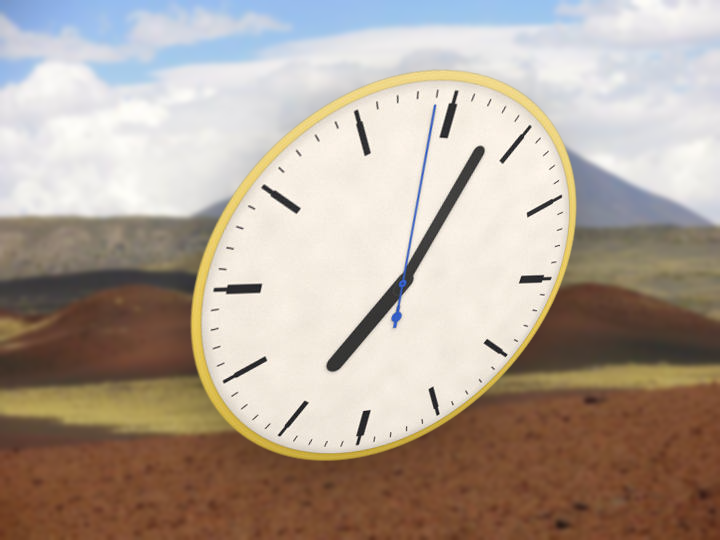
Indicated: 7,02,59
